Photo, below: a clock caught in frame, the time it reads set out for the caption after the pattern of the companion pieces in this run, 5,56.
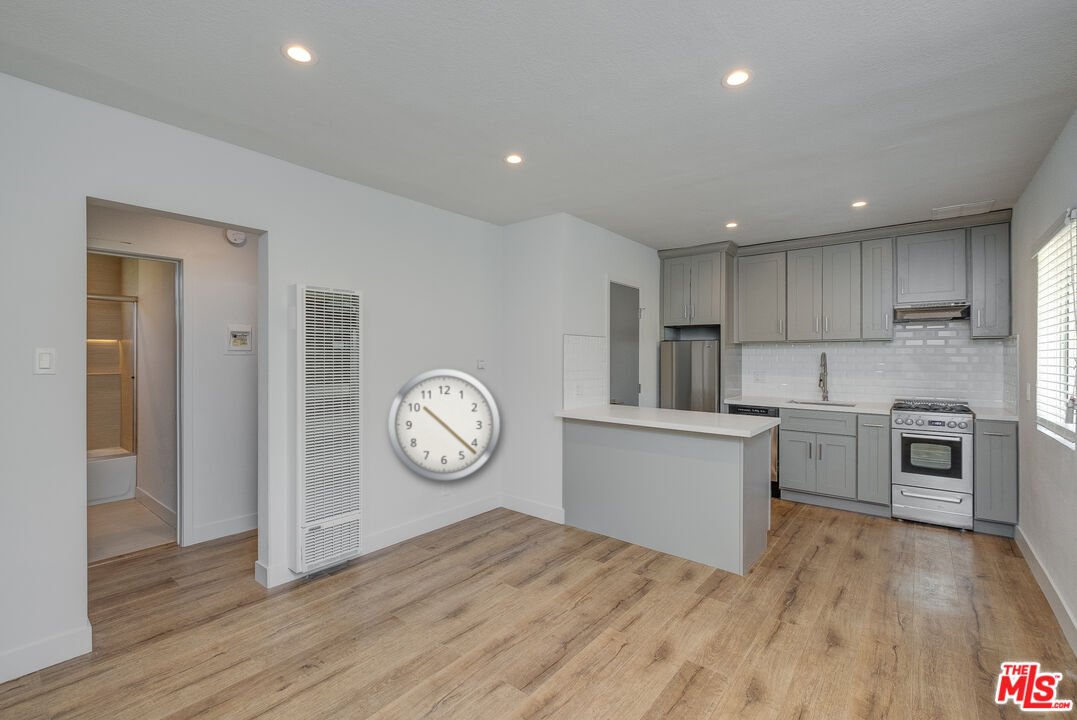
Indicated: 10,22
